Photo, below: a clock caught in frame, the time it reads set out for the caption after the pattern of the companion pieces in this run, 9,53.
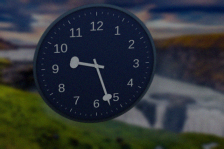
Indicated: 9,27
